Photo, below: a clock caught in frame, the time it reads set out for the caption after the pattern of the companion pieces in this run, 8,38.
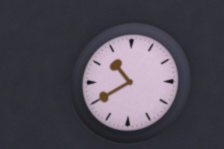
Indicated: 10,40
